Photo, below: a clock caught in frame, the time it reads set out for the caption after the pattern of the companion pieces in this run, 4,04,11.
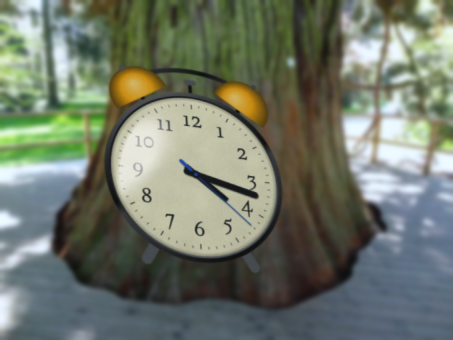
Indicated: 4,17,22
